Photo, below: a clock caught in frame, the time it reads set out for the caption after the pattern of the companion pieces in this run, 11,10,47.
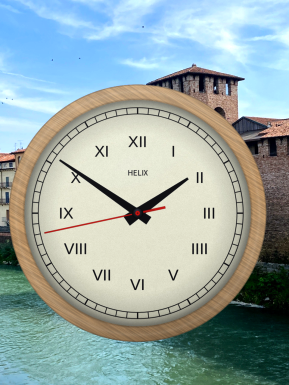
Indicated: 1,50,43
